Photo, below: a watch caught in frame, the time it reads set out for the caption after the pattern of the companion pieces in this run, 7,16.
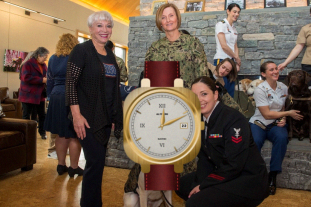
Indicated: 12,11
